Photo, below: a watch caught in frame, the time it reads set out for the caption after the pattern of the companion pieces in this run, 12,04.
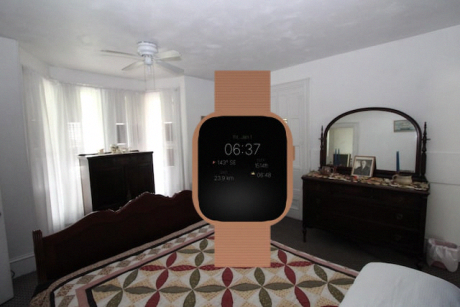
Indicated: 6,37
